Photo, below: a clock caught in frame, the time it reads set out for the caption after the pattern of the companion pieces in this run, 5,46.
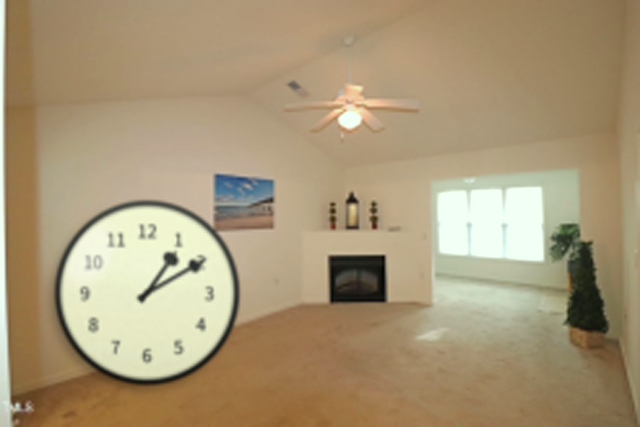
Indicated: 1,10
